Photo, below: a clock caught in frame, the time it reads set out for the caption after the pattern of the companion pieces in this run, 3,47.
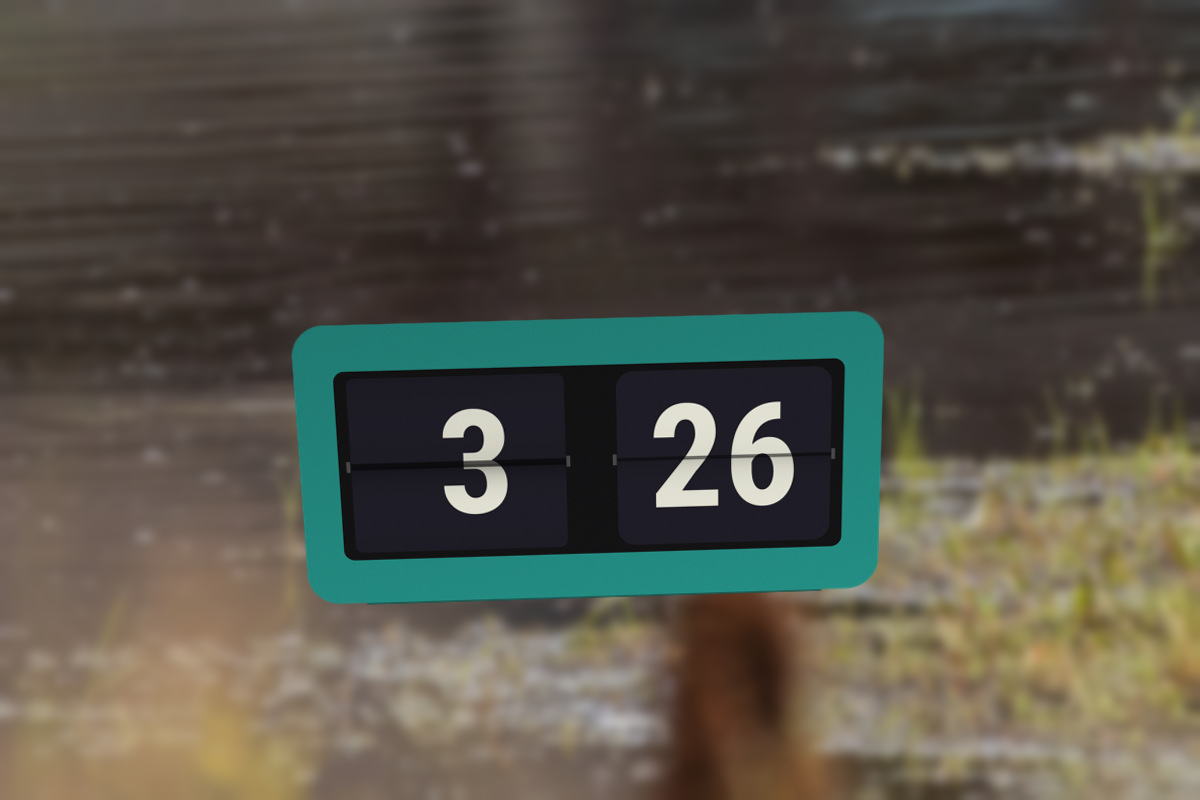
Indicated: 3,26
